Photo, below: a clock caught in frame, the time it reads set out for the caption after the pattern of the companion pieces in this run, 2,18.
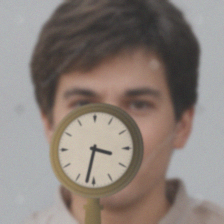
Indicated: 3,32
